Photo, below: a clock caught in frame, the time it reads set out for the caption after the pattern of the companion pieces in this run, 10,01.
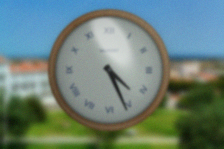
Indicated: 4,26
